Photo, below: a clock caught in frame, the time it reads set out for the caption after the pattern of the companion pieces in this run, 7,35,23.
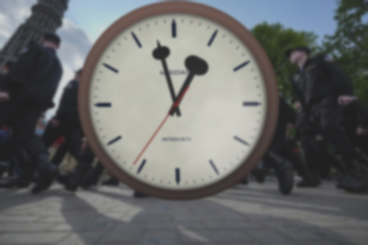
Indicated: 12,57,36
